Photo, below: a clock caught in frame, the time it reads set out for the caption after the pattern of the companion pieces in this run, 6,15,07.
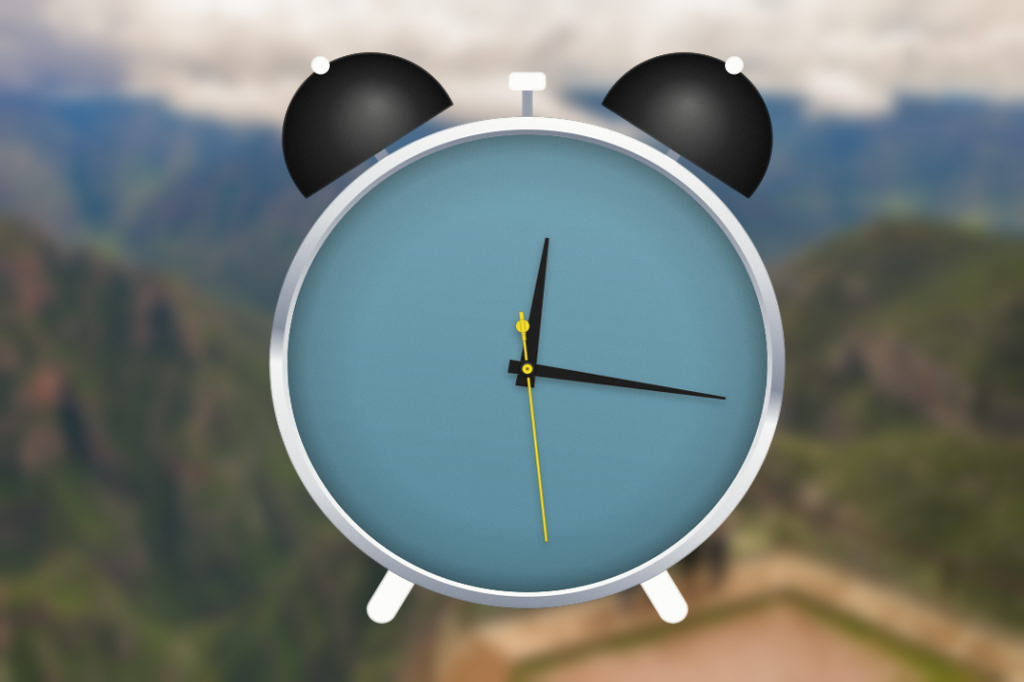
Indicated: 12,16,29
